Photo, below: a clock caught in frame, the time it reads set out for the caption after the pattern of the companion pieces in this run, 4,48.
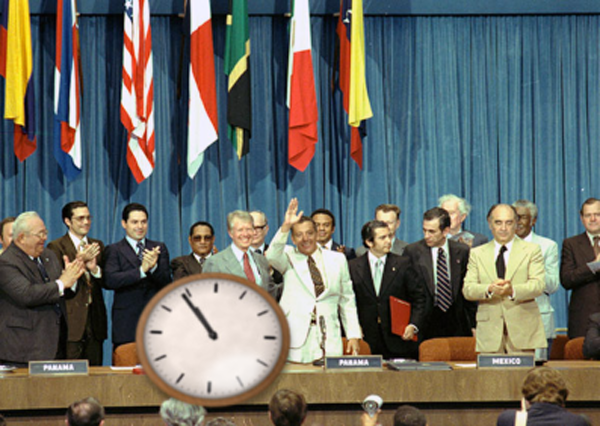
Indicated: 10,54
